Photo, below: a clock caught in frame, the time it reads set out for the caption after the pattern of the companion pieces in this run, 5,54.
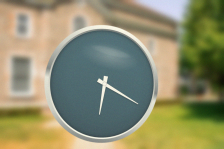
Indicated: 6,20
